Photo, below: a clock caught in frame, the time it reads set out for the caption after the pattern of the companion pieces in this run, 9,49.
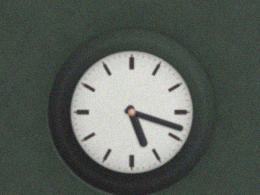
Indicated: 5,18
